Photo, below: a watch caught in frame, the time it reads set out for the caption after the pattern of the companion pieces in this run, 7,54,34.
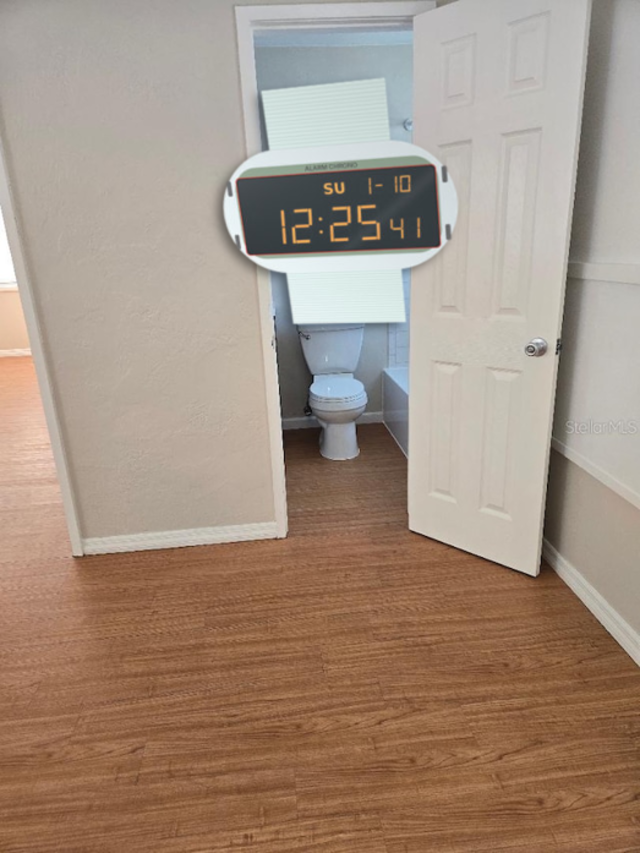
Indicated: 12,25,41
